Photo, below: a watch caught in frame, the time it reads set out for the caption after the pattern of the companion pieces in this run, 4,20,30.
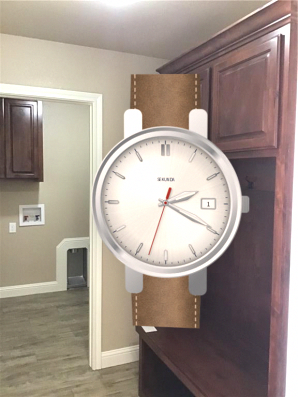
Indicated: 2,19,33
